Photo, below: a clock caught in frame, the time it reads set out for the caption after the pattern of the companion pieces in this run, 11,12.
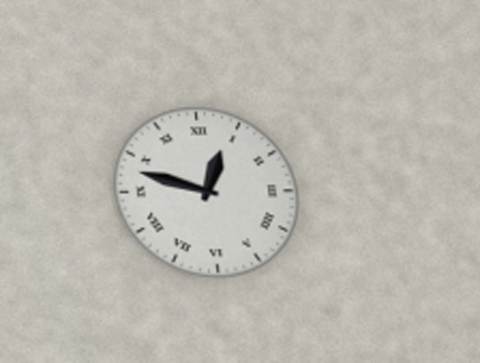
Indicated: 12,48
